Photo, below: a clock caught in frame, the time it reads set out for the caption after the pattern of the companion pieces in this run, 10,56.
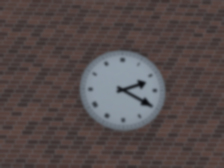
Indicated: 2,20
